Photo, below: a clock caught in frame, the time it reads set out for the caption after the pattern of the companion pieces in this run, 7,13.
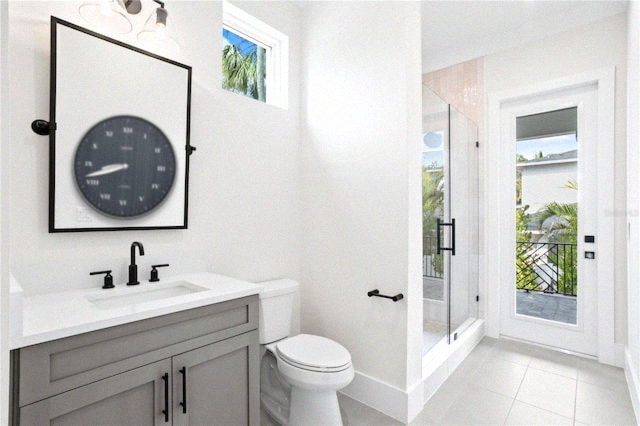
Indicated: 8,42
